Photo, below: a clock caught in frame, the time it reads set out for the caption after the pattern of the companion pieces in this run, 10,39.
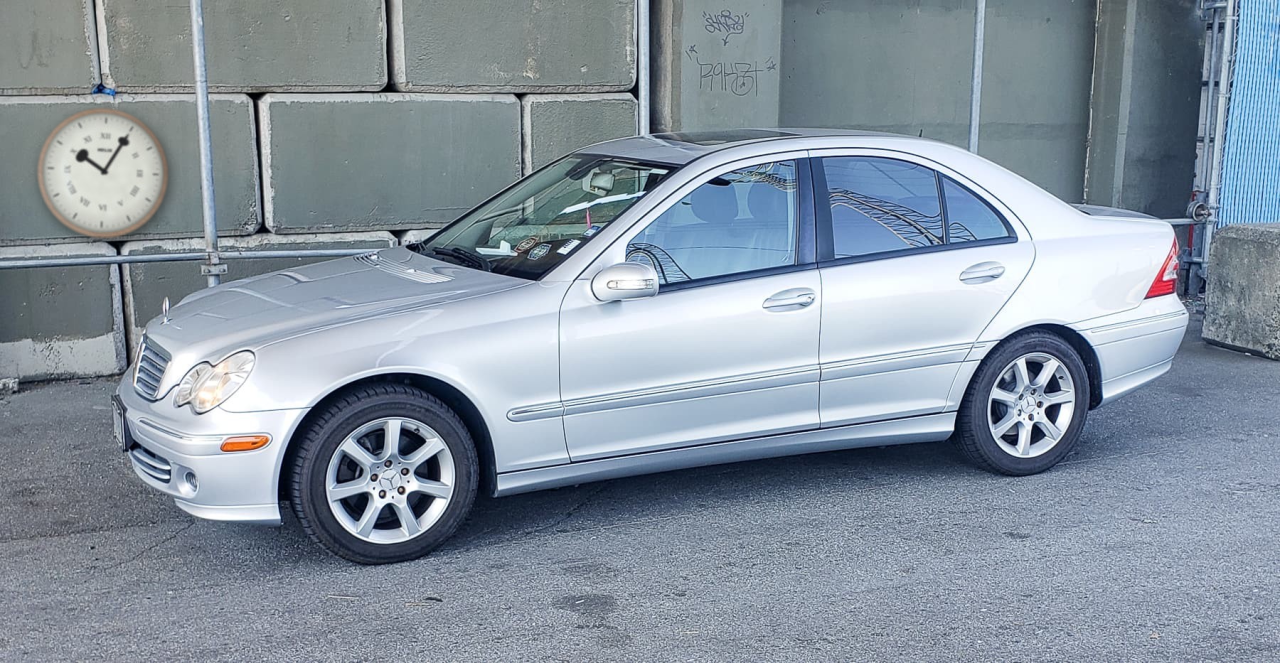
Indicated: 10,05
